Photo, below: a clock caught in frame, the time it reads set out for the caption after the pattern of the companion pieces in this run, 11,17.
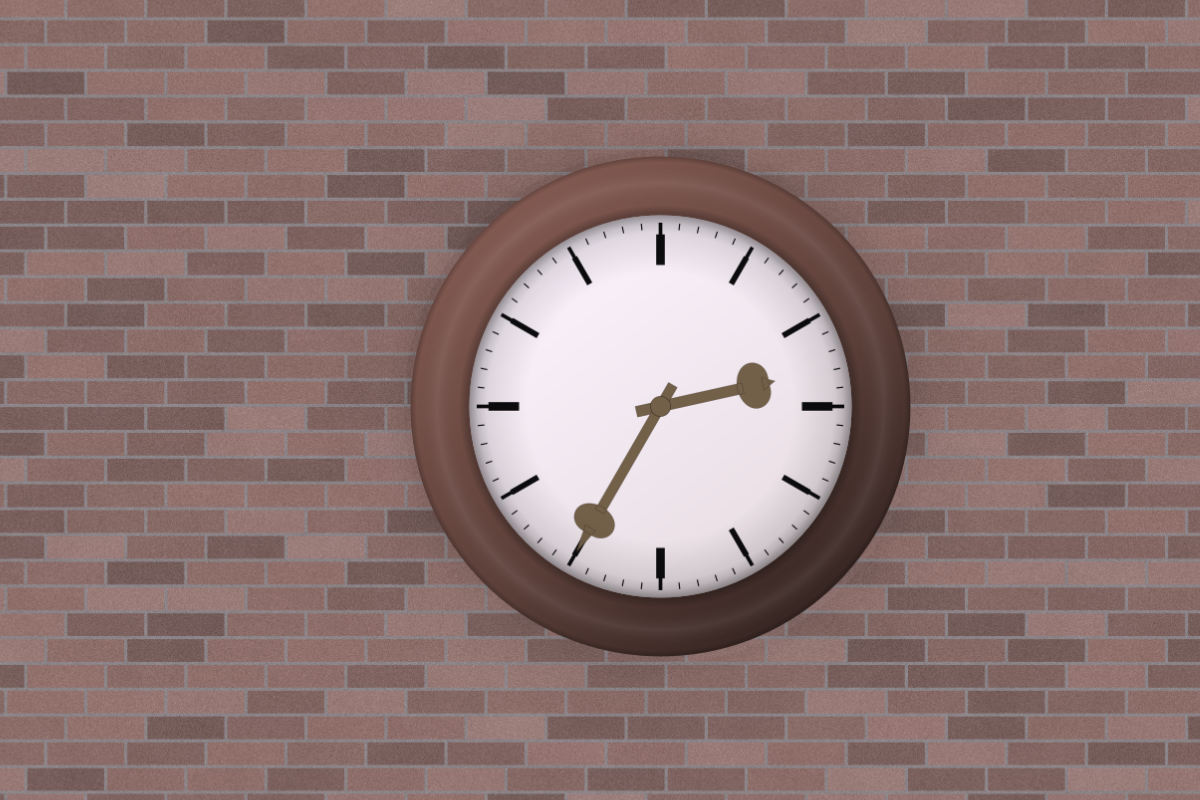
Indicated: 2,35
